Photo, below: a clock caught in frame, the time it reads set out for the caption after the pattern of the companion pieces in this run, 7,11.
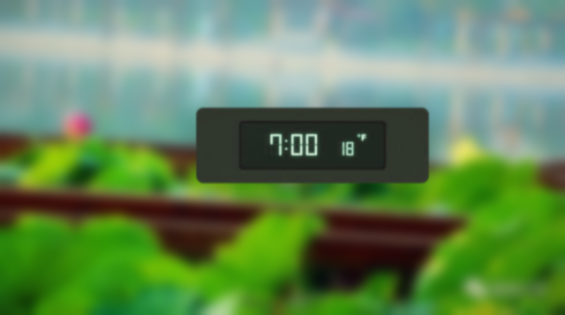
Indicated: 7,00
